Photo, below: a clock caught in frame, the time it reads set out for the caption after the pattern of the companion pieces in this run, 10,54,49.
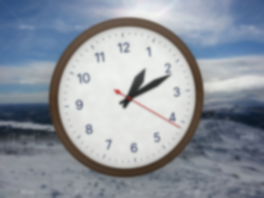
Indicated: 1,11,21
